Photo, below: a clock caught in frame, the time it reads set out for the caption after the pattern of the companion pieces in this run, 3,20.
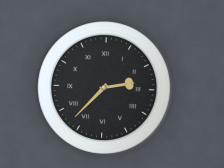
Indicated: 2,37
